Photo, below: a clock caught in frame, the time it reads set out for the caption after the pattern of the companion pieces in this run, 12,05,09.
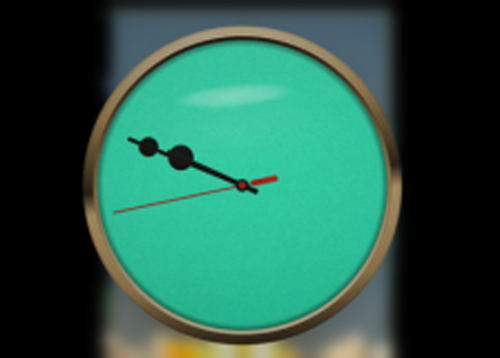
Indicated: 9,48,43
